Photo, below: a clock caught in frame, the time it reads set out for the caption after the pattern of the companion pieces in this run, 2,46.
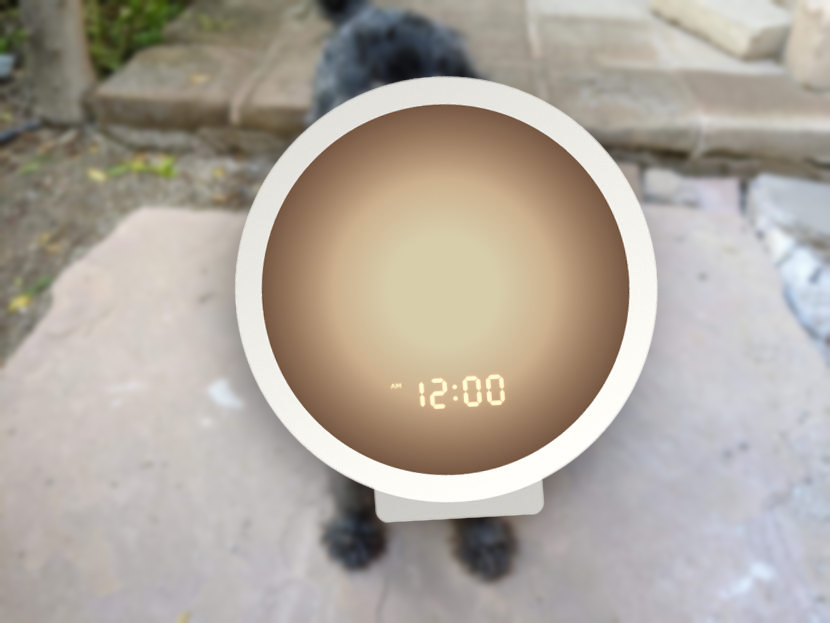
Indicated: 12,00
